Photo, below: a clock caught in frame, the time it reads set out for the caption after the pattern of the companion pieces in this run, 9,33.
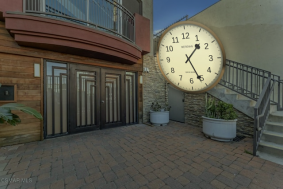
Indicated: 1,26
